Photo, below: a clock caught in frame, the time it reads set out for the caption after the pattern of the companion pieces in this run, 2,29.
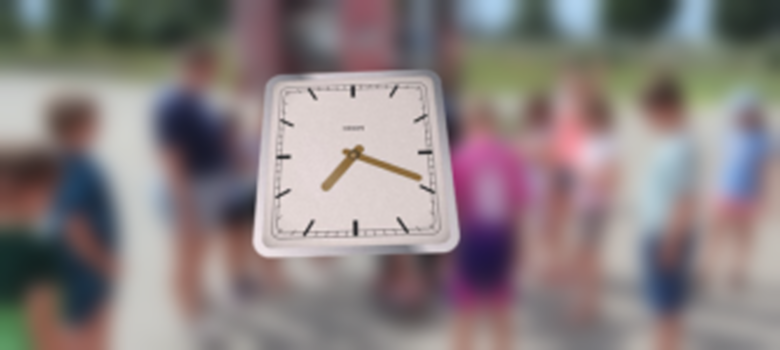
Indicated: 7,19
